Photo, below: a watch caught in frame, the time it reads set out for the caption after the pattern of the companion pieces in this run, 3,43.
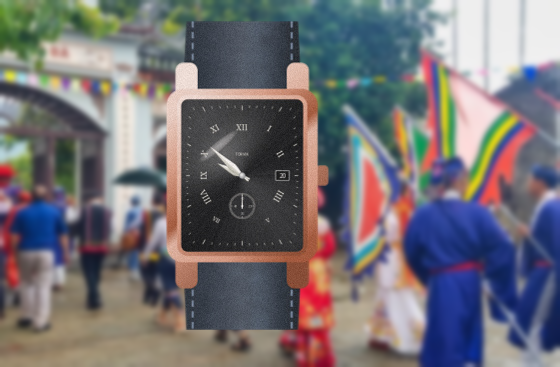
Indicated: 9,52
